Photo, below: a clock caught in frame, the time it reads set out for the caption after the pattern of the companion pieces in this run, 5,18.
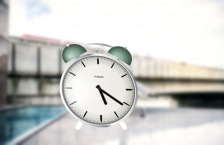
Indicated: 5,21
